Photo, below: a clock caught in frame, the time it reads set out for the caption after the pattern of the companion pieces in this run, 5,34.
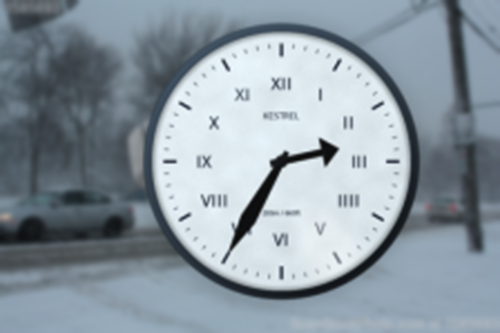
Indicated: 2,35
